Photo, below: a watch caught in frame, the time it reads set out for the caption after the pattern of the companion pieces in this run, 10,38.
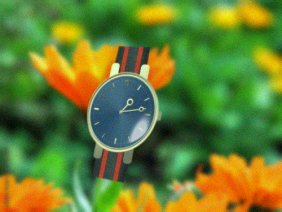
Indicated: 1,13
